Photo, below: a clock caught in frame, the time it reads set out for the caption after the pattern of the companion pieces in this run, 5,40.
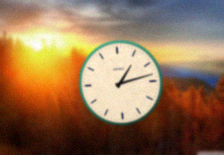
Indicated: 1,13
